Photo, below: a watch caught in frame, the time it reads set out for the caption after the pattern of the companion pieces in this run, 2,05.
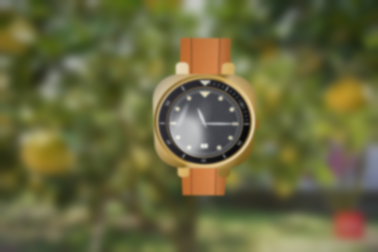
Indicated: 11,15
